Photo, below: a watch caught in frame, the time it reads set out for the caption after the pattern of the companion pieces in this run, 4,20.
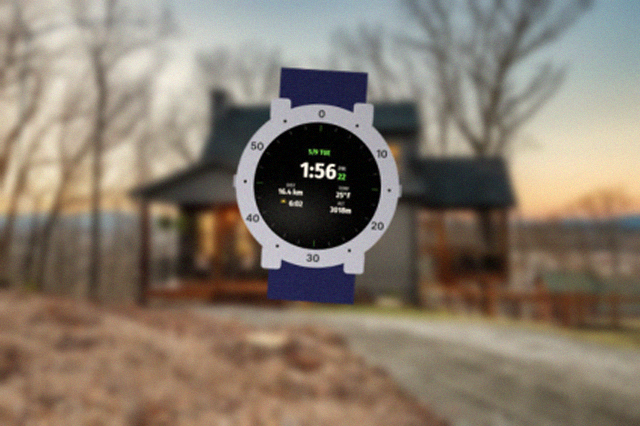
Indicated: 1,56
